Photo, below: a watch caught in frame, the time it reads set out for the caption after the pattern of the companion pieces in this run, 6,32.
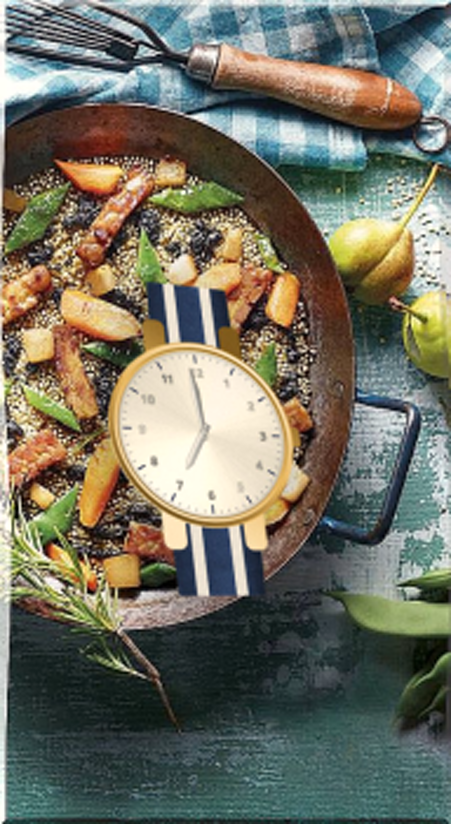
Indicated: 6,59
